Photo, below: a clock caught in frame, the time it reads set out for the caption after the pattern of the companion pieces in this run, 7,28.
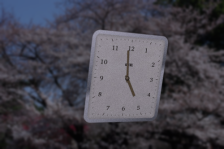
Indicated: 4,59
